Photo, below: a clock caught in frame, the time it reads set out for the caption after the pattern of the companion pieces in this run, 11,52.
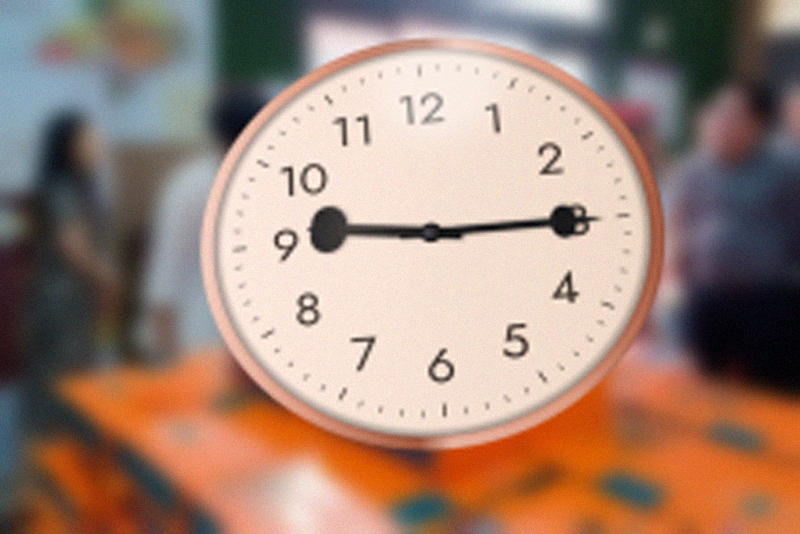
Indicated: 9,15
